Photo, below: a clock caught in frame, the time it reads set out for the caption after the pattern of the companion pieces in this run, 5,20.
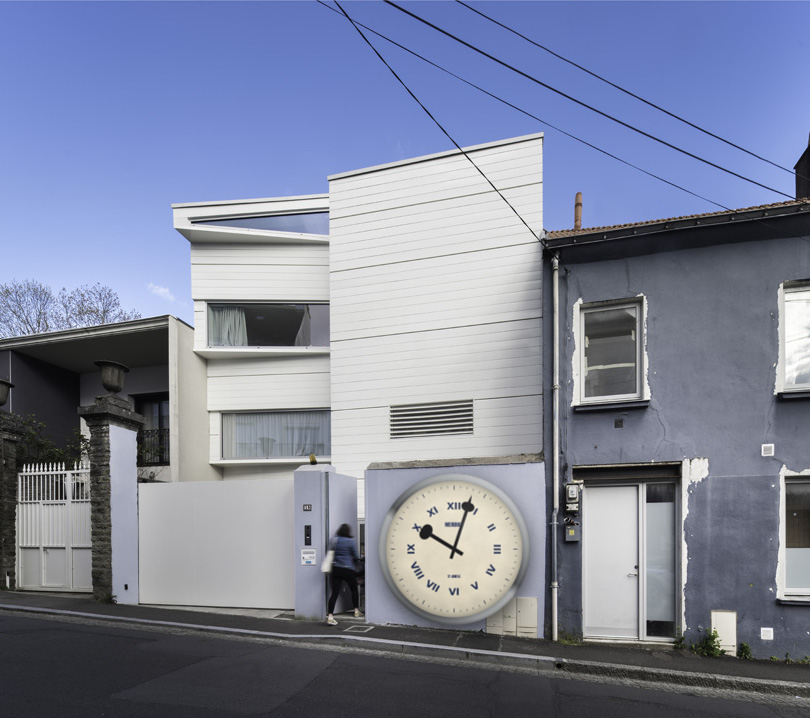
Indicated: 10,03
